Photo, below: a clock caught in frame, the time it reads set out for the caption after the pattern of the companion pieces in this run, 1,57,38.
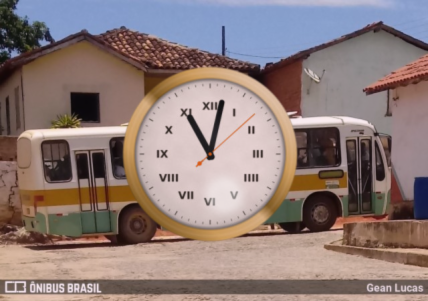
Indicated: 11,02,08
